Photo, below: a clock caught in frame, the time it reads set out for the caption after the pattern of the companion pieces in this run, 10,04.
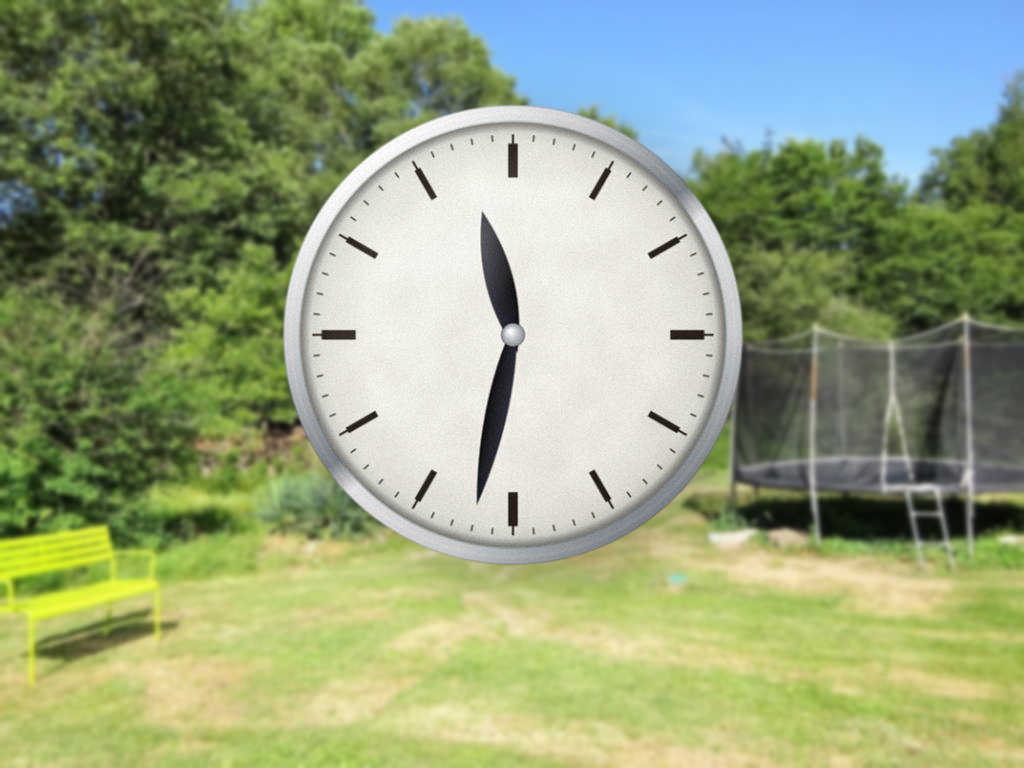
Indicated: 11,32
